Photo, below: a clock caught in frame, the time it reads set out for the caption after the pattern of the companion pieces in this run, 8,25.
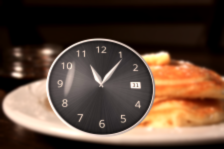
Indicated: 11,06
